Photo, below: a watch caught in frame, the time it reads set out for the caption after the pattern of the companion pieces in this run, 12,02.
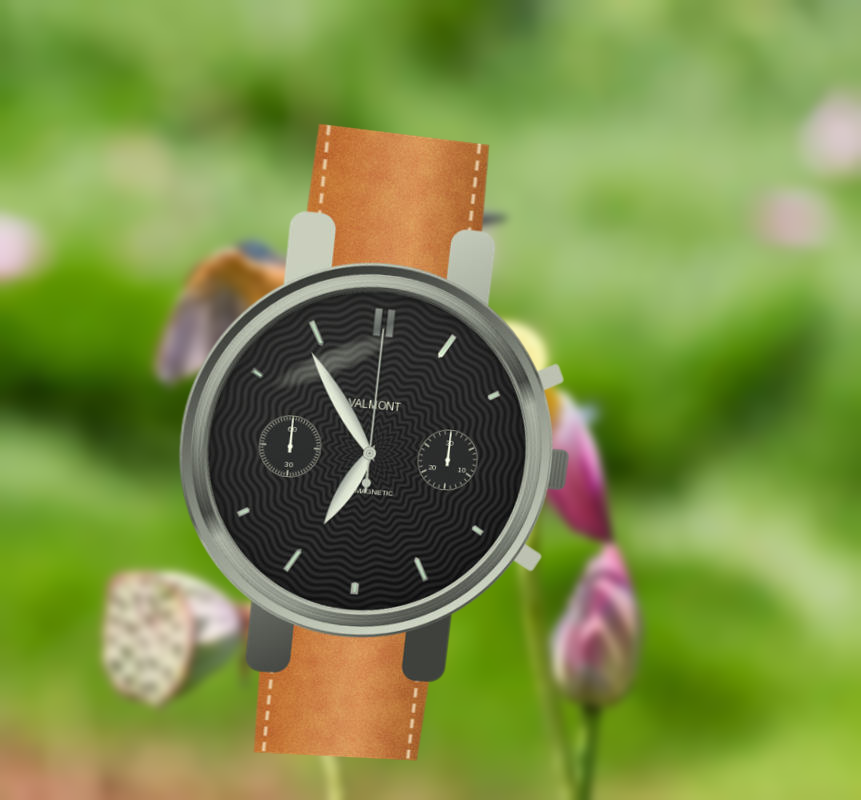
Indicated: 6,54
